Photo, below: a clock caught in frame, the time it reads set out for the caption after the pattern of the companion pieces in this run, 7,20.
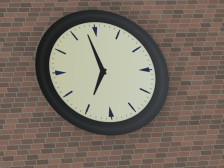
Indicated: 6,58
